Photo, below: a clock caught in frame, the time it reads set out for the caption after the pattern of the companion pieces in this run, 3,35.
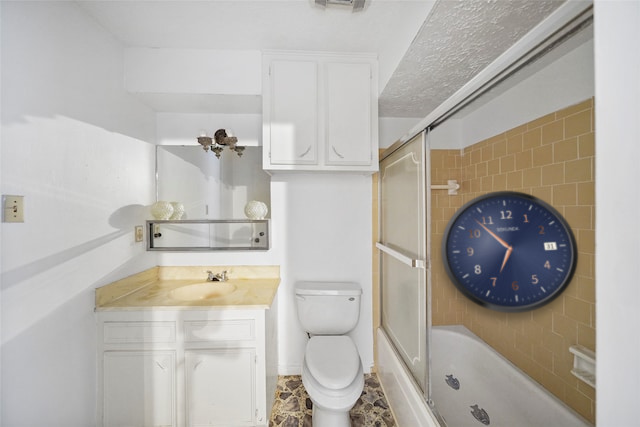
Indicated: 6,53
